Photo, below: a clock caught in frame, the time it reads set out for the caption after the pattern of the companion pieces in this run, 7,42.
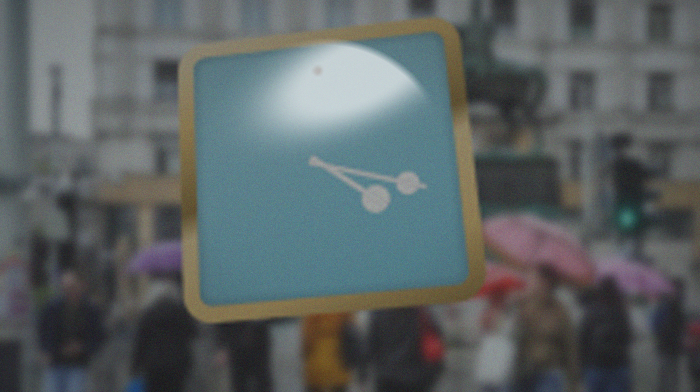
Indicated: 4,18
